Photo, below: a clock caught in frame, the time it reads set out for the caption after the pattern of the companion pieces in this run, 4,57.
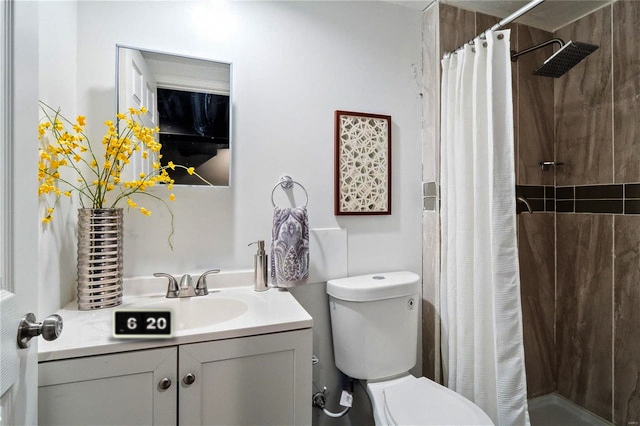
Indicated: 6,20
